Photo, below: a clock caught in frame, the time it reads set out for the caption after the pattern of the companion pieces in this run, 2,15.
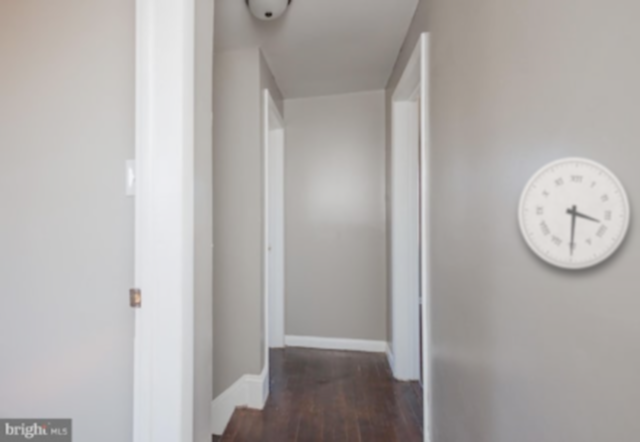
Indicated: 3,30
